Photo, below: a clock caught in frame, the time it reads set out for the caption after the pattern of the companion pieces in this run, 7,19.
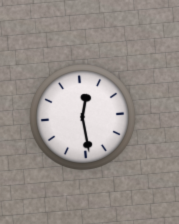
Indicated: 12,29
